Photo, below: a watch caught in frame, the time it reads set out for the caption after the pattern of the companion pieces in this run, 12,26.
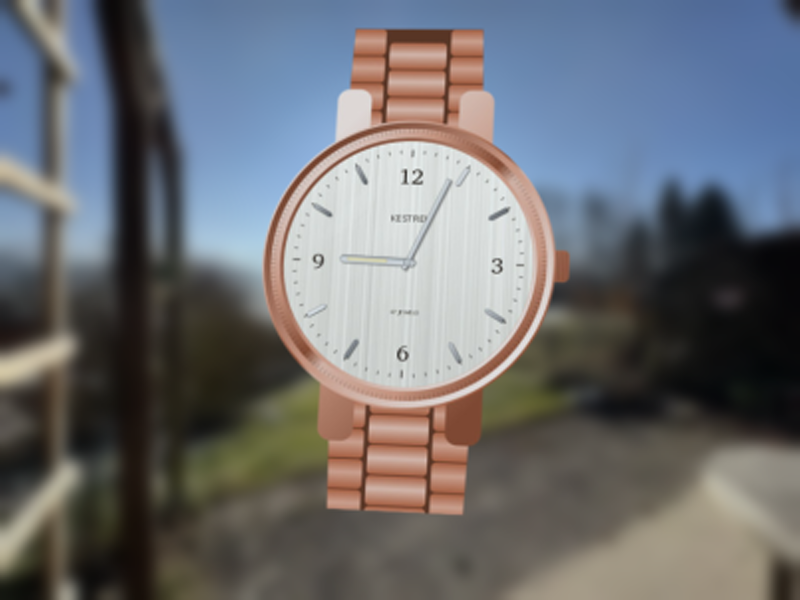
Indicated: 9,04
